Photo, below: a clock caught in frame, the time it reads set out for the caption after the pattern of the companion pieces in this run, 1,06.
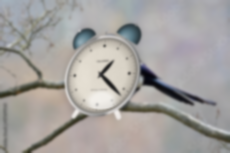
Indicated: 1,22
